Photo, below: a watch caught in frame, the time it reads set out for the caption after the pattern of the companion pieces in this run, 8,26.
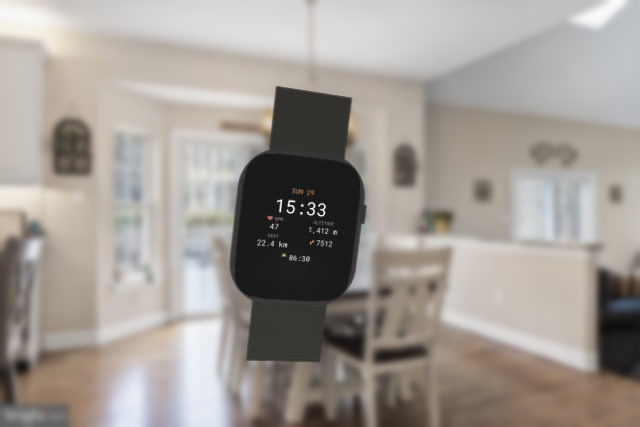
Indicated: 15,33
